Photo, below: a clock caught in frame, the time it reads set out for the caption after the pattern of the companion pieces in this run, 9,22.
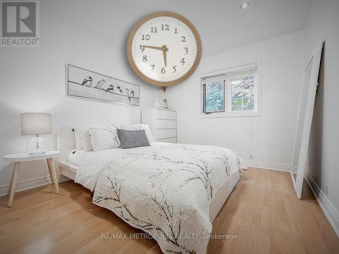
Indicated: 5,46
